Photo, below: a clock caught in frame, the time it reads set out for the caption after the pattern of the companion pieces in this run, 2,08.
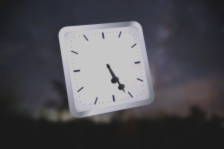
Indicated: 5,26
